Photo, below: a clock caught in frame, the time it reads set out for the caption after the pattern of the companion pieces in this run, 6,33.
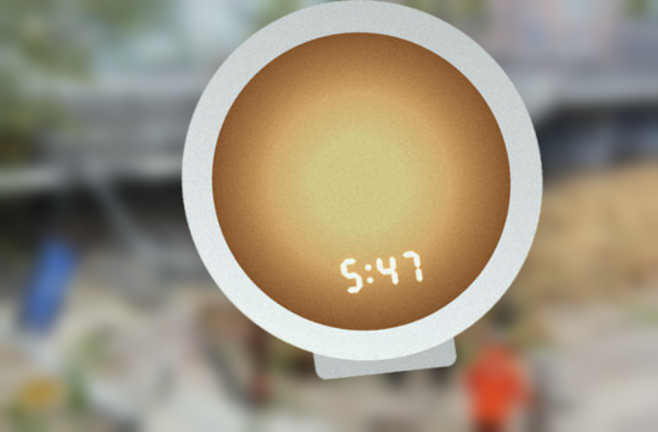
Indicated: 5,47
